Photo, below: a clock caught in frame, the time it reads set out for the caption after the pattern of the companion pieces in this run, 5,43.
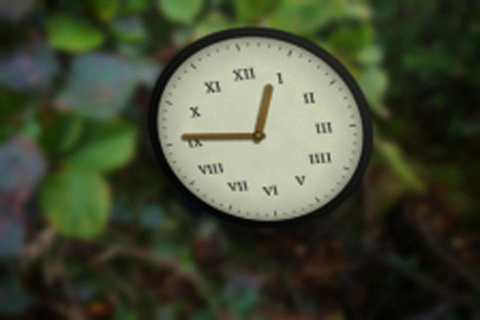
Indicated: 12,46
